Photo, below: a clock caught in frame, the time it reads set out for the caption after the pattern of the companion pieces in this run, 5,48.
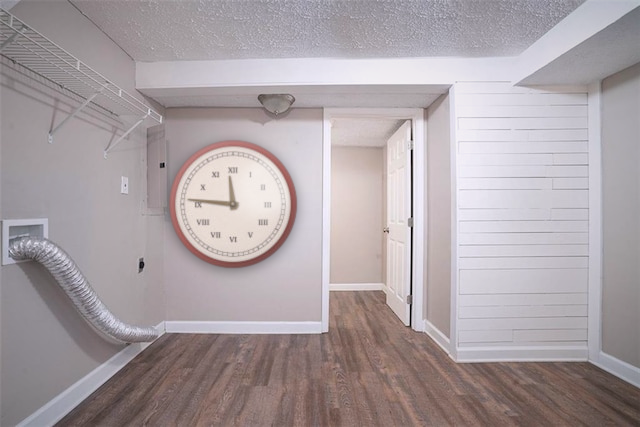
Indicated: 11,46
